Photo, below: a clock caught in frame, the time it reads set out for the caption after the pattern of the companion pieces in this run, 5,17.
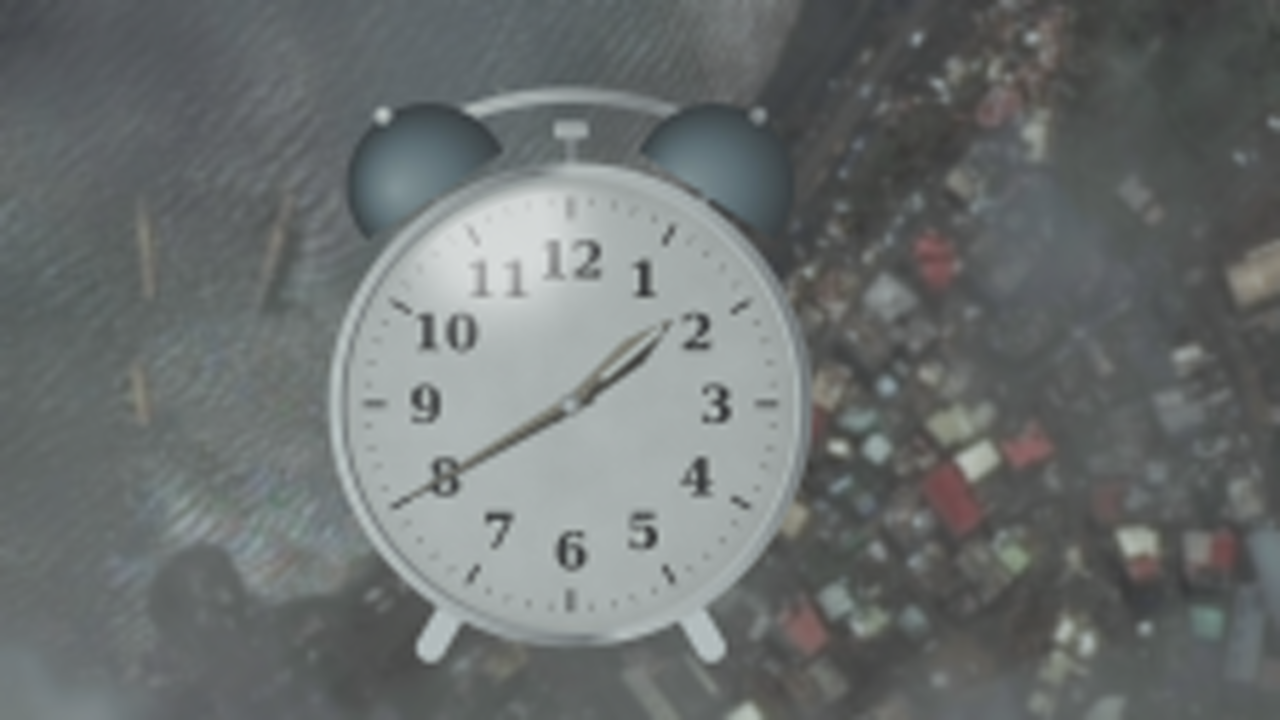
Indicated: 1,40
